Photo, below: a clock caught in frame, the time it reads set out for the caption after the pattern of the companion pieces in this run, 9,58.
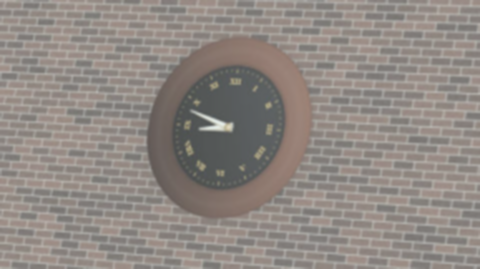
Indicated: 8,48
